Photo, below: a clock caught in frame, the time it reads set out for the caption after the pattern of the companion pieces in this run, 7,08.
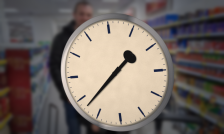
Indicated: 1,38
